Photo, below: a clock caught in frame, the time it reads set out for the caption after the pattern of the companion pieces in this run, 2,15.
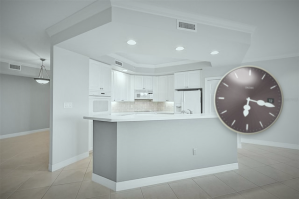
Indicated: 6,17
